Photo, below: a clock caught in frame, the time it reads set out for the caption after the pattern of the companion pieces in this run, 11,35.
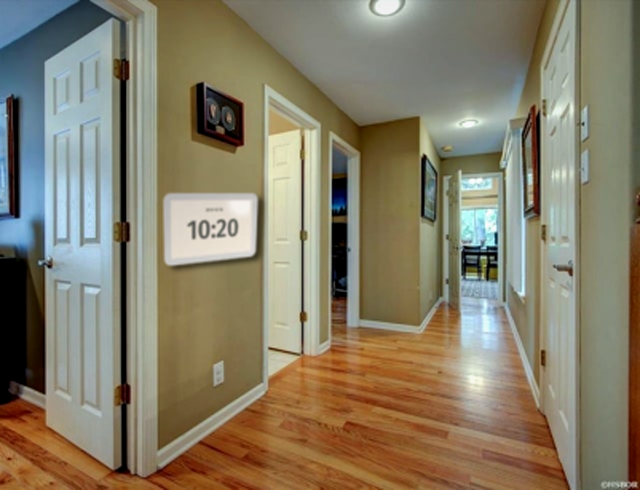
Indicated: 10,20
